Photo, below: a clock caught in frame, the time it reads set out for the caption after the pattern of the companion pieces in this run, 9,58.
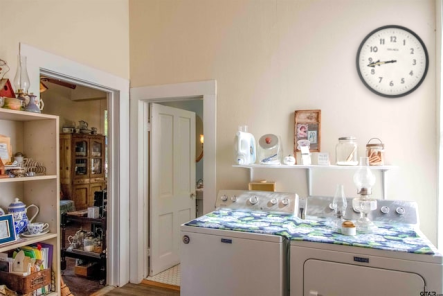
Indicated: 8,43
